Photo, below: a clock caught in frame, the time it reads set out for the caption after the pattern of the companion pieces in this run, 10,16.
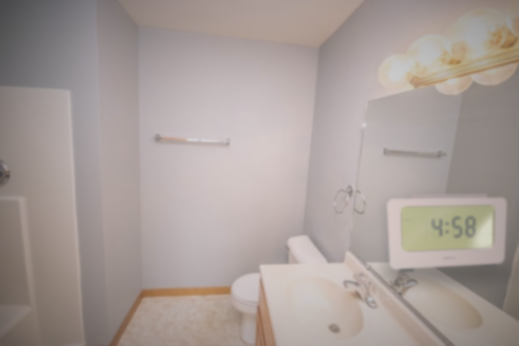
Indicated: 4,58
